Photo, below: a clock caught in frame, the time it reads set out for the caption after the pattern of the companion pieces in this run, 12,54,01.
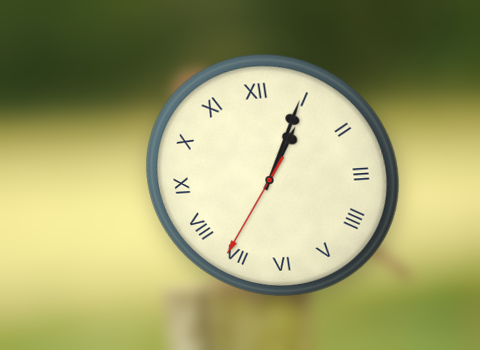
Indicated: 1,04,36
